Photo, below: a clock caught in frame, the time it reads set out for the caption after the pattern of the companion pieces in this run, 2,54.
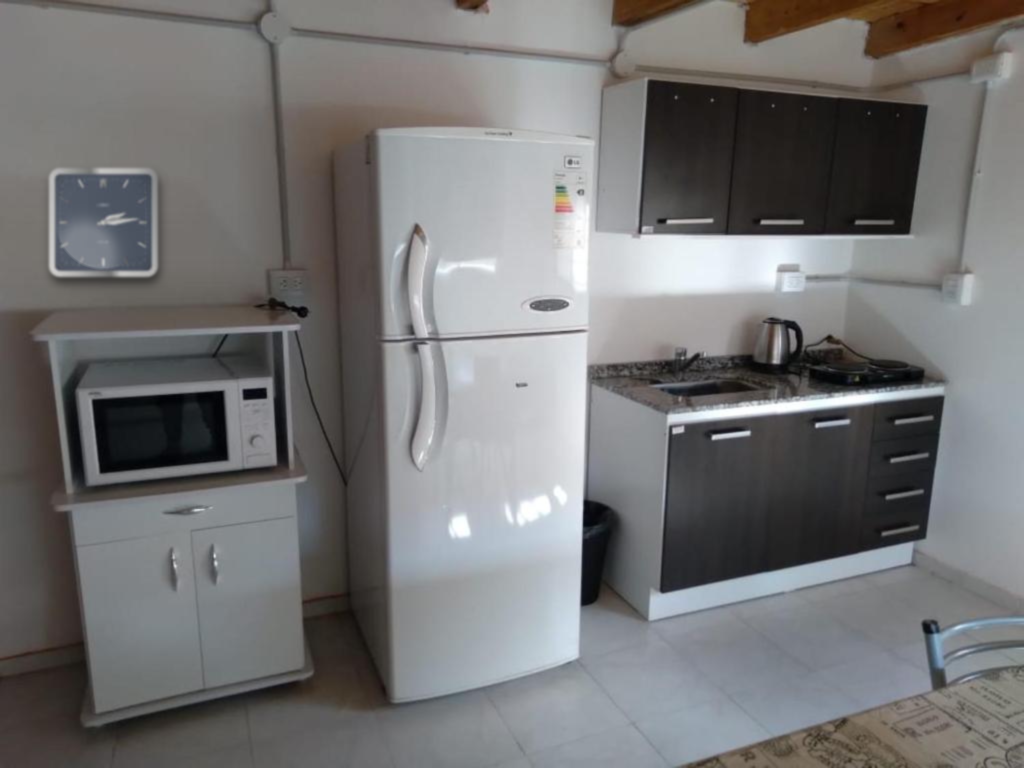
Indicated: 2,14
